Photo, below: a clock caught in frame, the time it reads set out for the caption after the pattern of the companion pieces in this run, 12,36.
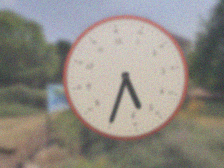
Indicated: 5,35
